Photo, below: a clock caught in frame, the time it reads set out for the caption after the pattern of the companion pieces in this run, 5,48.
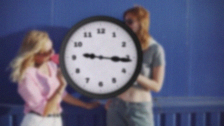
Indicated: 9,16
